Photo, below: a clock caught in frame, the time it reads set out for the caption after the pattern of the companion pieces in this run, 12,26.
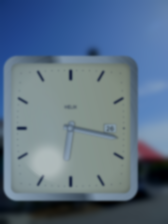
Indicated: 6,17
